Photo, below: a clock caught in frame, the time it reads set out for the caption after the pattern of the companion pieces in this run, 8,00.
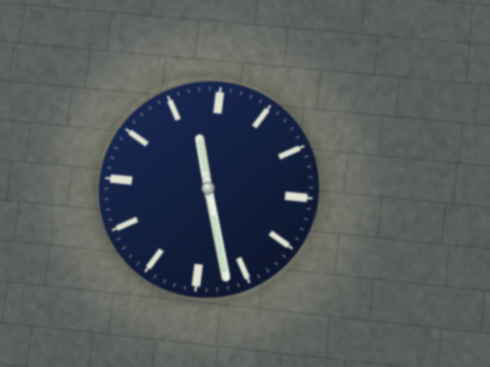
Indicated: 11,27
